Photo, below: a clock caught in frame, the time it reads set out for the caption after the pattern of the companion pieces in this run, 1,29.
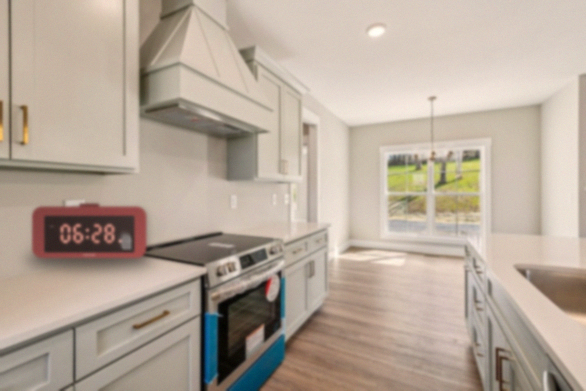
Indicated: 6,28
